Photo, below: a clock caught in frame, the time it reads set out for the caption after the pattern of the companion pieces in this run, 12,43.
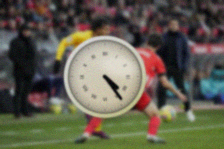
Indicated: 4,24
